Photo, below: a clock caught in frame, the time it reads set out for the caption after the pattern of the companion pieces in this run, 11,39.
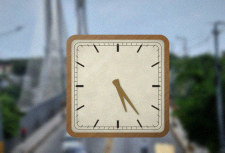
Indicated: 5,24
